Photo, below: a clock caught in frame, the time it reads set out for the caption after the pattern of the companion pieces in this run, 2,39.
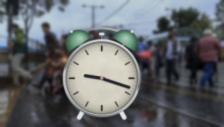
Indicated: 9,18
